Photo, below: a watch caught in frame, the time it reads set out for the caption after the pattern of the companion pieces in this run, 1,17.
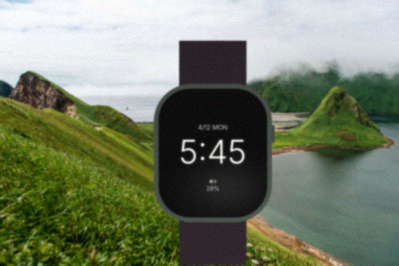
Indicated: 5,45
